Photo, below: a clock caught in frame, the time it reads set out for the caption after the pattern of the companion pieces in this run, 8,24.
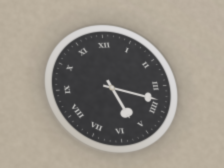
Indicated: 5,18
